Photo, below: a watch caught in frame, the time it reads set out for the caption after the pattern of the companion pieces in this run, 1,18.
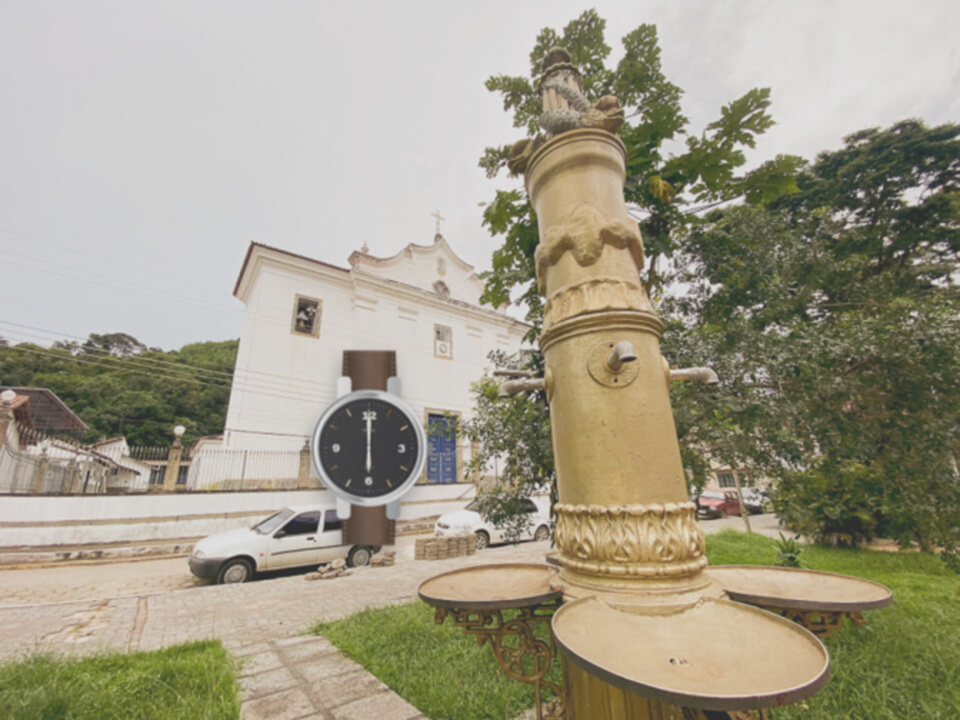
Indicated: 6,00
